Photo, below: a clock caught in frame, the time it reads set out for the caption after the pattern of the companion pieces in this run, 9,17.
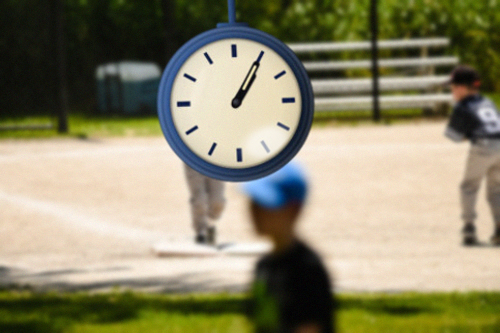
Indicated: 1,05
